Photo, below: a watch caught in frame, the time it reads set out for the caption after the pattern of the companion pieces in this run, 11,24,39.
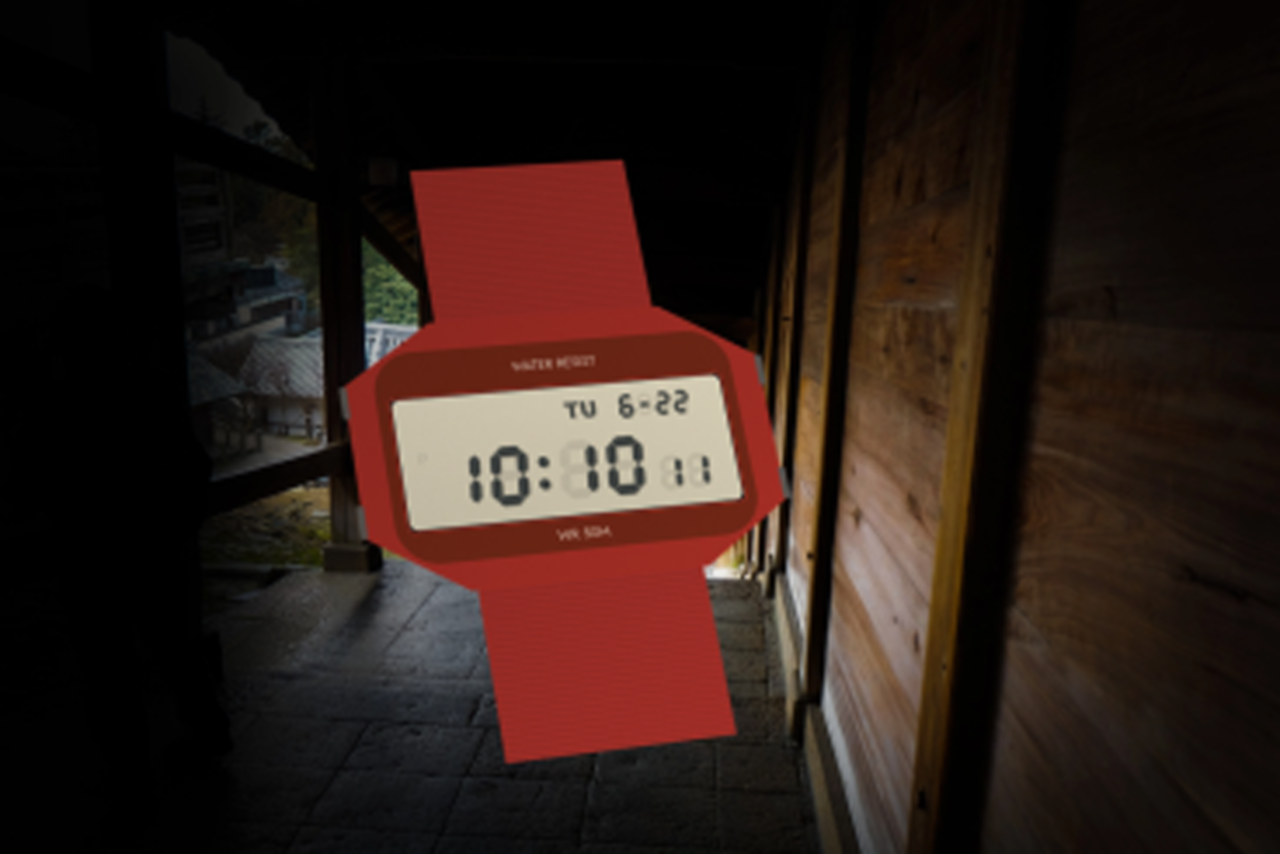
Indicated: 10,10,11
